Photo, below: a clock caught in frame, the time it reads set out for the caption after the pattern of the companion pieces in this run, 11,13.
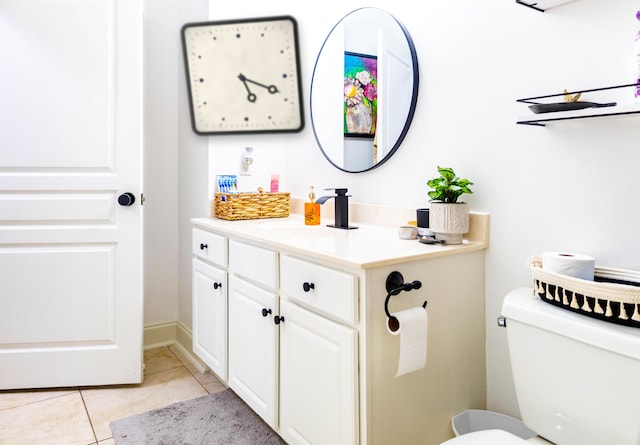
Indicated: 5,19
